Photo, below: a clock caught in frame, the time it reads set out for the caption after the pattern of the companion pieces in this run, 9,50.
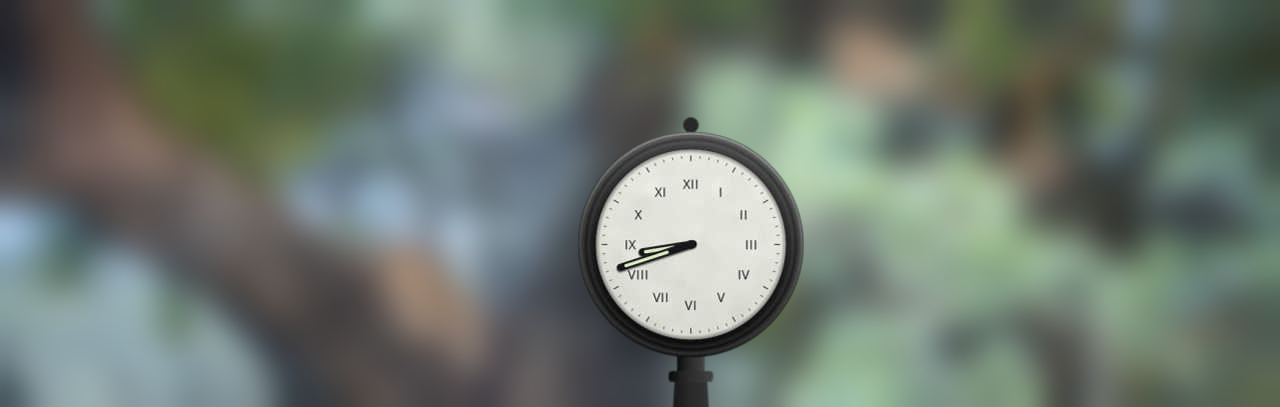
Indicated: 8,42
